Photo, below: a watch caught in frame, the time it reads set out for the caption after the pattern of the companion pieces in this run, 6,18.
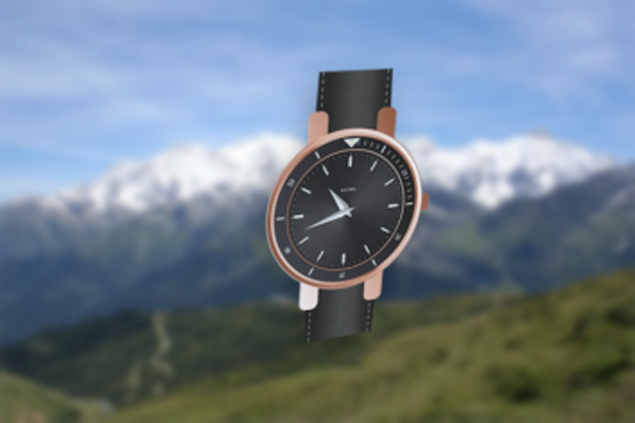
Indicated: 10,42
